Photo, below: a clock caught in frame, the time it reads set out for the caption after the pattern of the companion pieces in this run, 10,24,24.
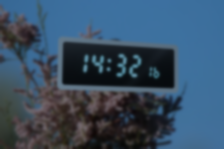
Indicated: 14,32,16
